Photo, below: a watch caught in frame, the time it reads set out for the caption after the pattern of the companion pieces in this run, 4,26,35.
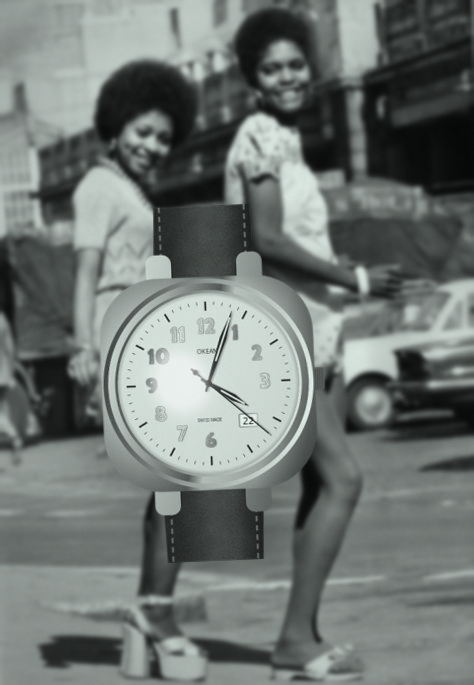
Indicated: 4,03,22
